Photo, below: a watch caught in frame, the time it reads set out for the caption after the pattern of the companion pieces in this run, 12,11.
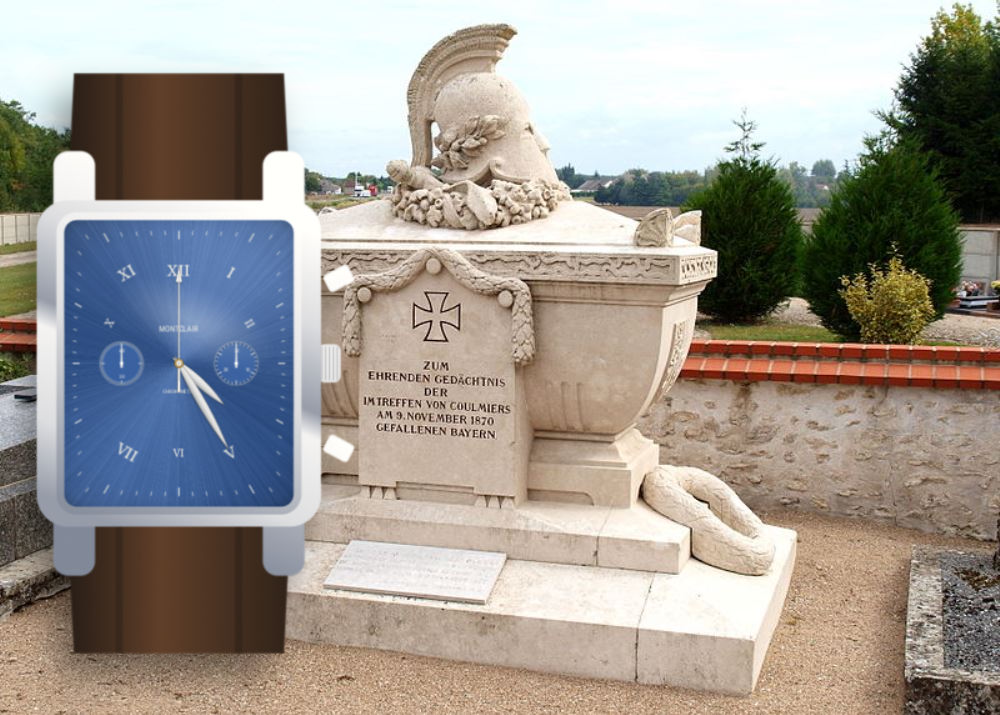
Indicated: 4,25
